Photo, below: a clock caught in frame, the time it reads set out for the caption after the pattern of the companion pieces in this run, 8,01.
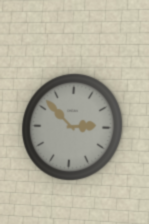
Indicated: 2,52
